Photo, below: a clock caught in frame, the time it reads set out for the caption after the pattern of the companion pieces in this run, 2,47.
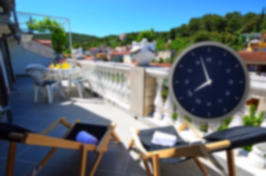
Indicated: 7,57
